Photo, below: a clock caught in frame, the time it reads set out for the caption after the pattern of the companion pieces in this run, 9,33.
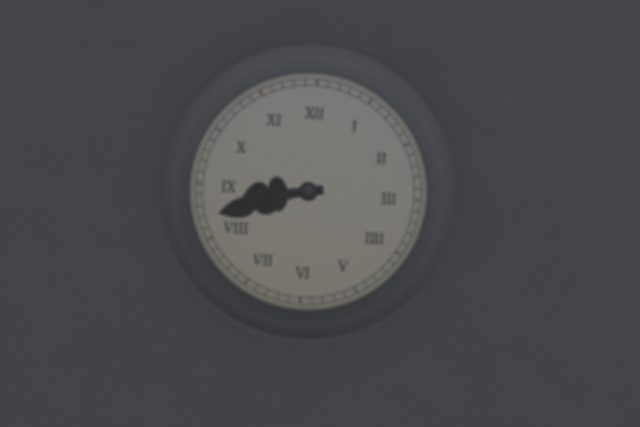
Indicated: 8,42
